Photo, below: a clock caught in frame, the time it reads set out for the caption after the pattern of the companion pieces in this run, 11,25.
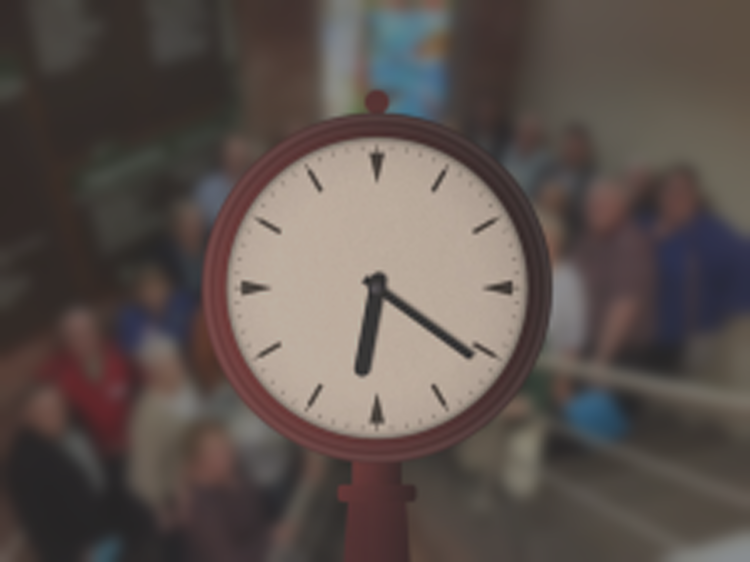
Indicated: 6,21
